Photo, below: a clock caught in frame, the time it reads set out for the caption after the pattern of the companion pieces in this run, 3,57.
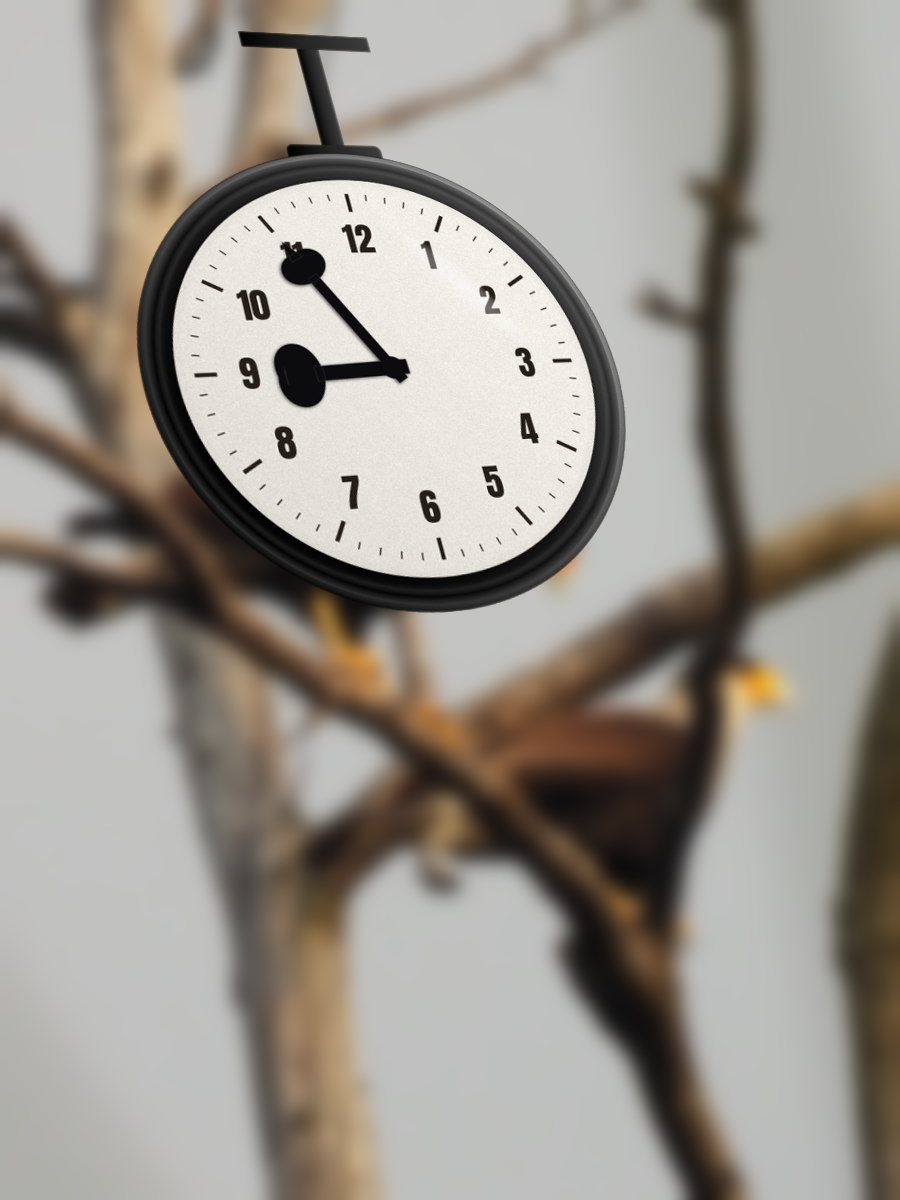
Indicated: 8,55
